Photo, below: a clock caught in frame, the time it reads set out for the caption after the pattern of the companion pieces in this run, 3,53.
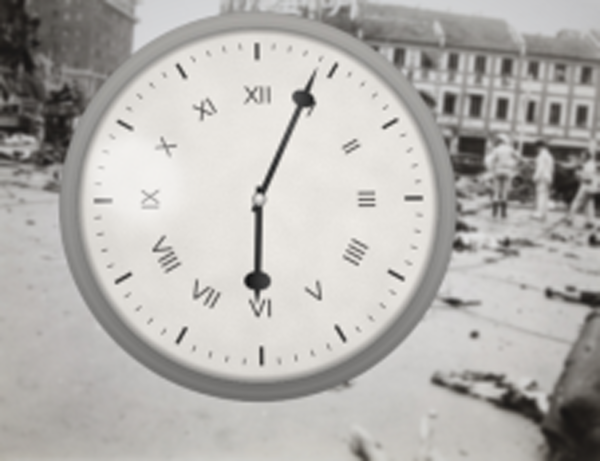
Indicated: 6,04
